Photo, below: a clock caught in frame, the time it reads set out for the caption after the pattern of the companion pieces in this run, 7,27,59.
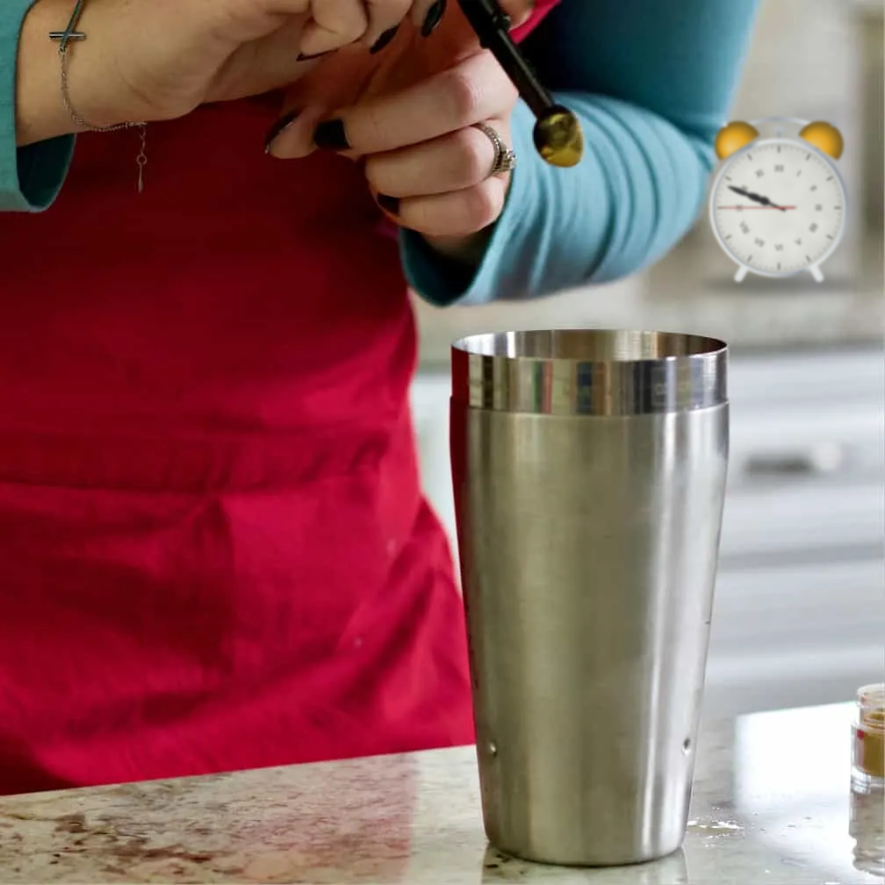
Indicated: 9,48,45
